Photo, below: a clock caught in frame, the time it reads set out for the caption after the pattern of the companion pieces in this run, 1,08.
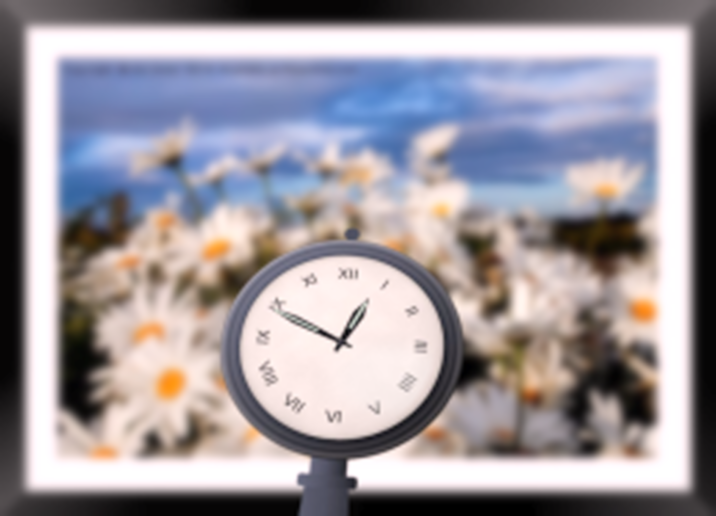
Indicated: 12,49
